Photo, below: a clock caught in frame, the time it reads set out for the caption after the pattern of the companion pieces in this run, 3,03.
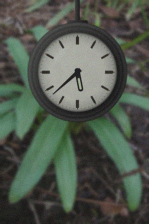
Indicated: 5,38
